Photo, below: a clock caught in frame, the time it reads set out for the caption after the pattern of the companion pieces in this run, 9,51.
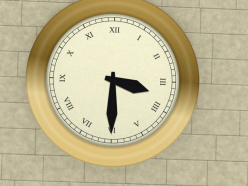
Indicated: 3,30
